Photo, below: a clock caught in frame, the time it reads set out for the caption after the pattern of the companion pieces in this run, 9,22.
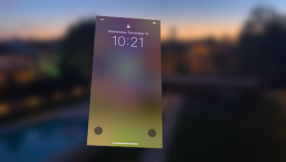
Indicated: 10,21
